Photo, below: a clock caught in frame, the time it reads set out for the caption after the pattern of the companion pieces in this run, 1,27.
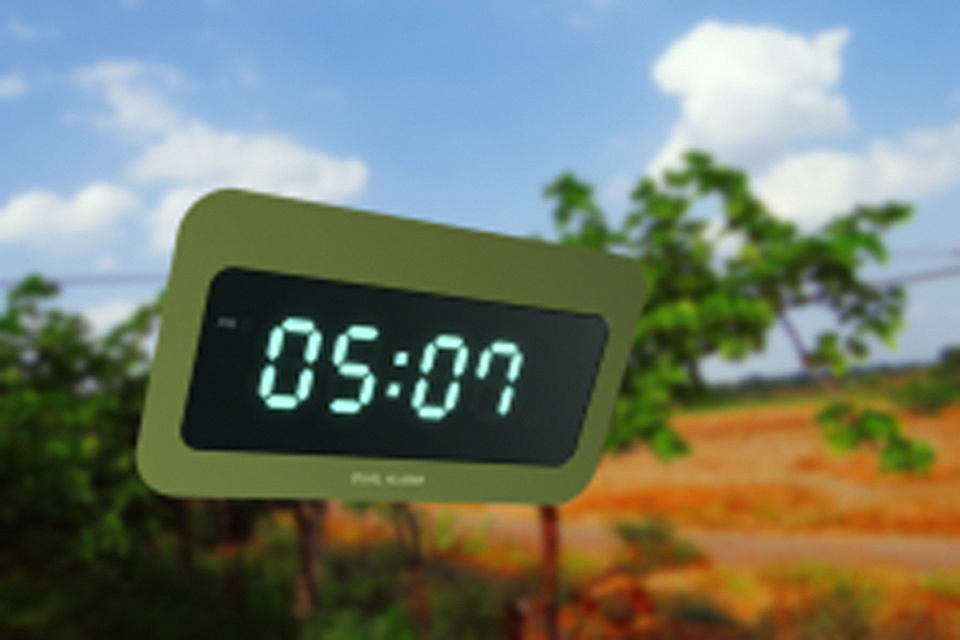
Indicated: 5,07
